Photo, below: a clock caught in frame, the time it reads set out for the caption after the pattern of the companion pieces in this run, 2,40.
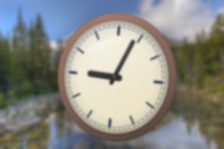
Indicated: 9,04
